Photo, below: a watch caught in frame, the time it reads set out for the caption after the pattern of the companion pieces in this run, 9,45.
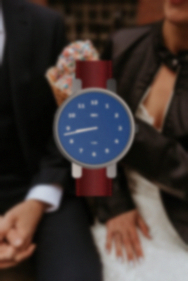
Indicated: 8,43
